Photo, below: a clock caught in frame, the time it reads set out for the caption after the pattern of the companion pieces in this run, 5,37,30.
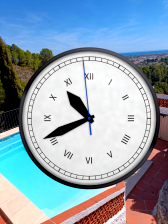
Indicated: 10,40,59
